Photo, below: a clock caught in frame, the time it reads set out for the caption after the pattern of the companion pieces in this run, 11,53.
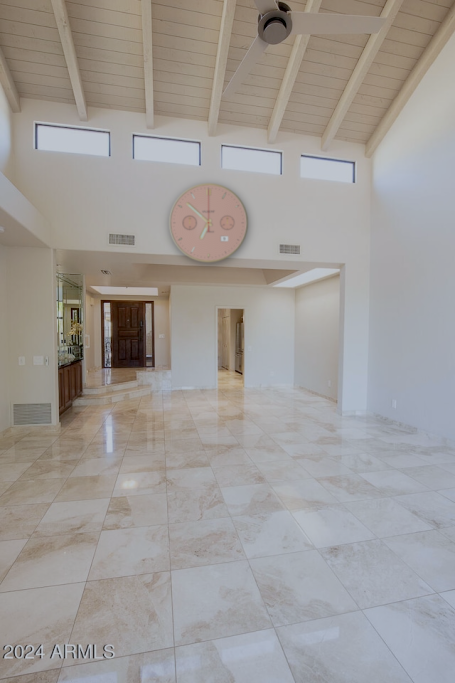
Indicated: 6,52
